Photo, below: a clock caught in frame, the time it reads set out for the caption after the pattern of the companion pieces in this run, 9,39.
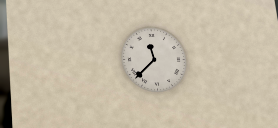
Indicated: 11,38
